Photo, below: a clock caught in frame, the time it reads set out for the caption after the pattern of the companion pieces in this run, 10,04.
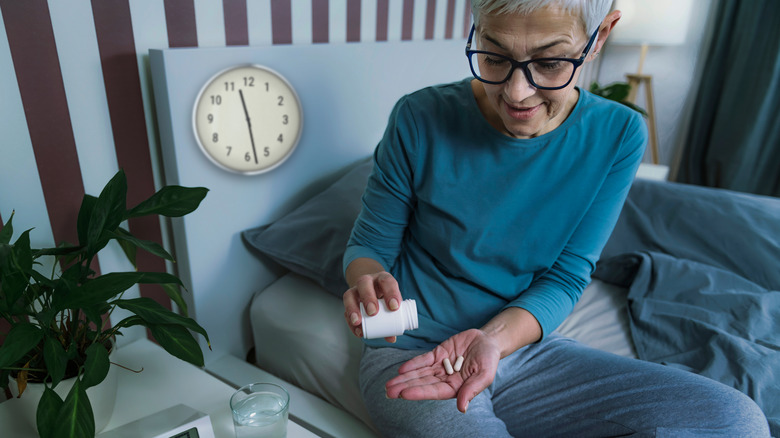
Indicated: 11,28
